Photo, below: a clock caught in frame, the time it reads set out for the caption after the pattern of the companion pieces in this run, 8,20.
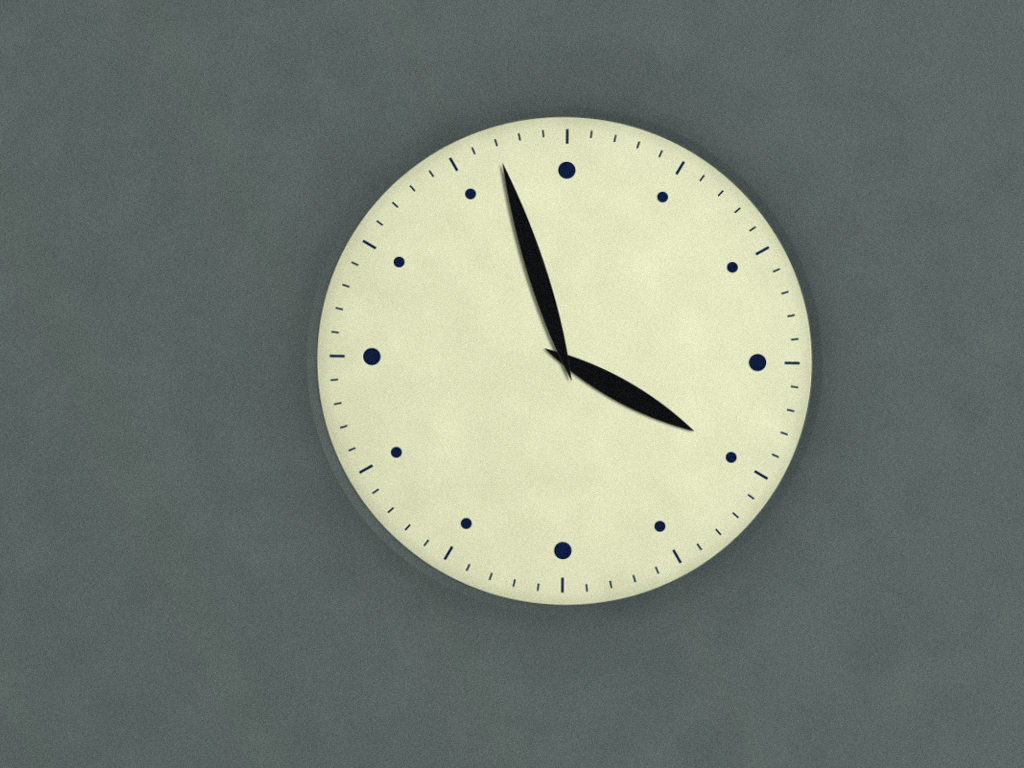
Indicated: 3,57
